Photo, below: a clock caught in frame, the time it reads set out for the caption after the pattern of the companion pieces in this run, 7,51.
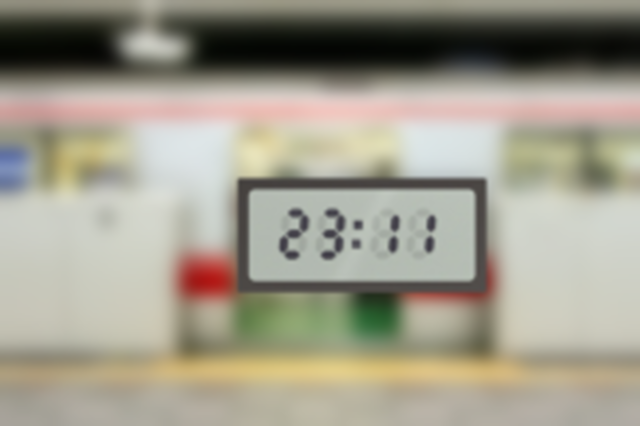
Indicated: 23,11
